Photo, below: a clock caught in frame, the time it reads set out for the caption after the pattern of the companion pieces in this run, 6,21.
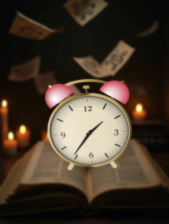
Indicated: 1,36
